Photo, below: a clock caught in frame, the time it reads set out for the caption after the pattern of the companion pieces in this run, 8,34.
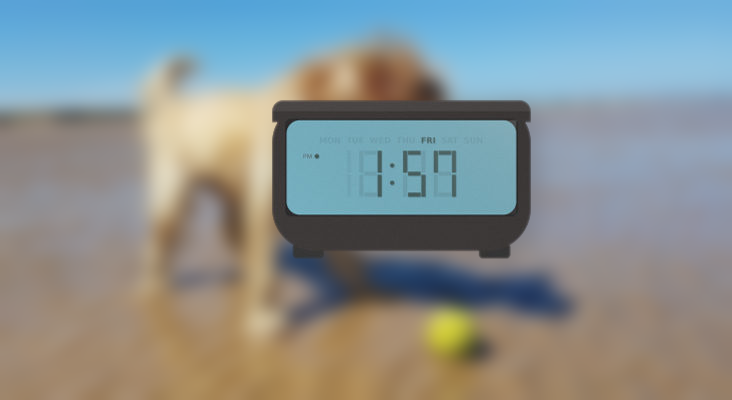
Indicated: 1,57
